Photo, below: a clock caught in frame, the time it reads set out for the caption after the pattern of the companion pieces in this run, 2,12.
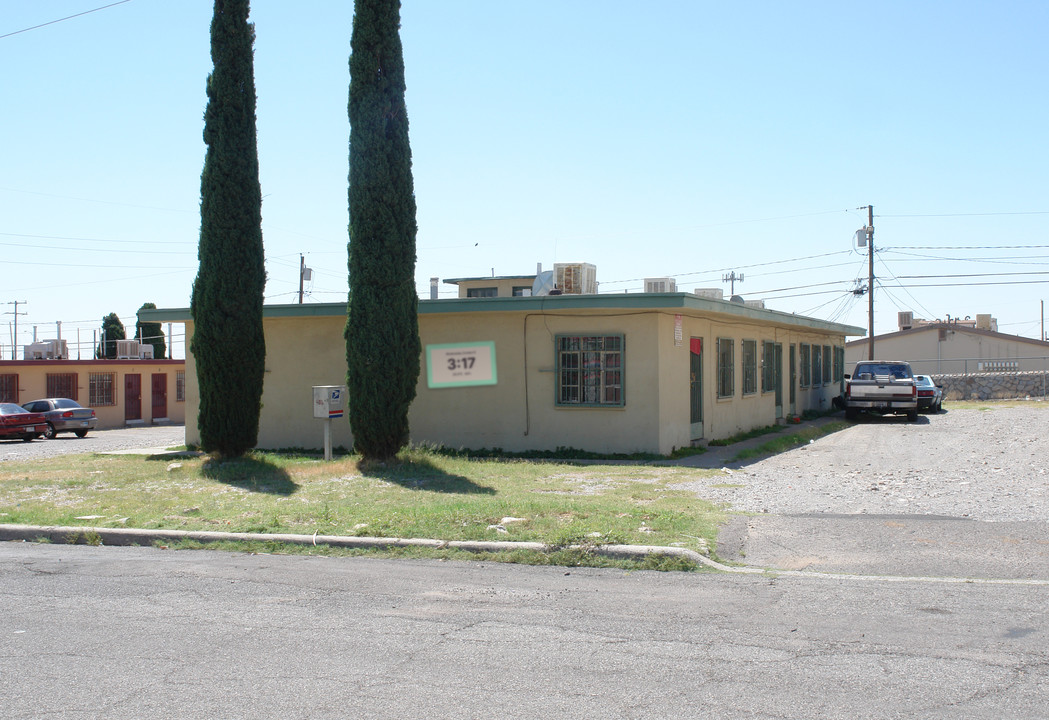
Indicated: 3,17
